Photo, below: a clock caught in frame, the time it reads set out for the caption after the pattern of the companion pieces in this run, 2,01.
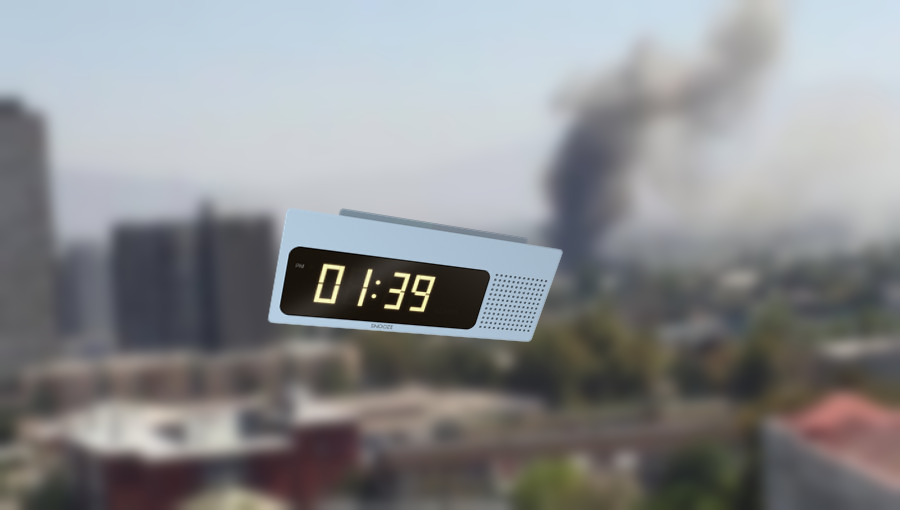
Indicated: 1,39
